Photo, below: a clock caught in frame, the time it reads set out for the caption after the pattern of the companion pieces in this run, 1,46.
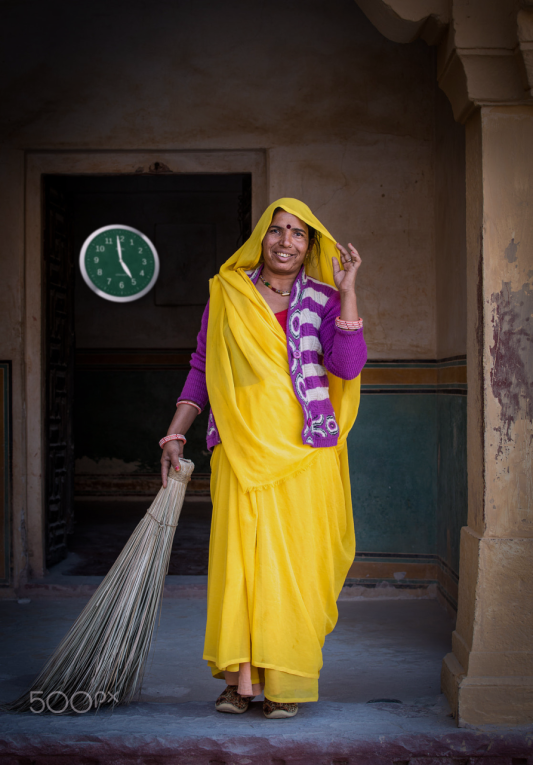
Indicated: 4,59
